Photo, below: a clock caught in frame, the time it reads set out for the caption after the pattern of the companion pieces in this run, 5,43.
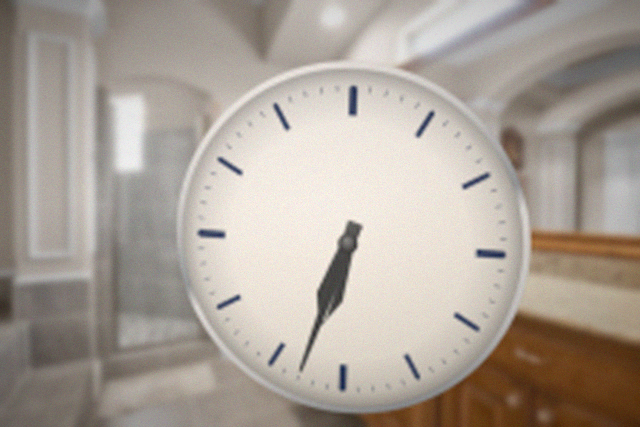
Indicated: 6,33
